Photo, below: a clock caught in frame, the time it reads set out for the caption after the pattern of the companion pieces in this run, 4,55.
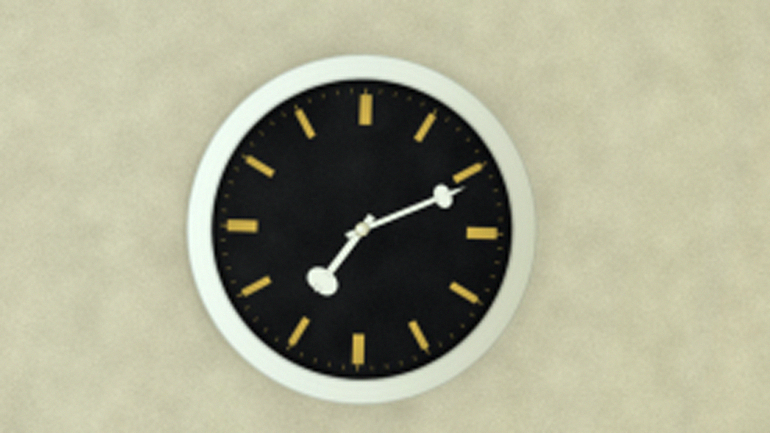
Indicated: 7,11
